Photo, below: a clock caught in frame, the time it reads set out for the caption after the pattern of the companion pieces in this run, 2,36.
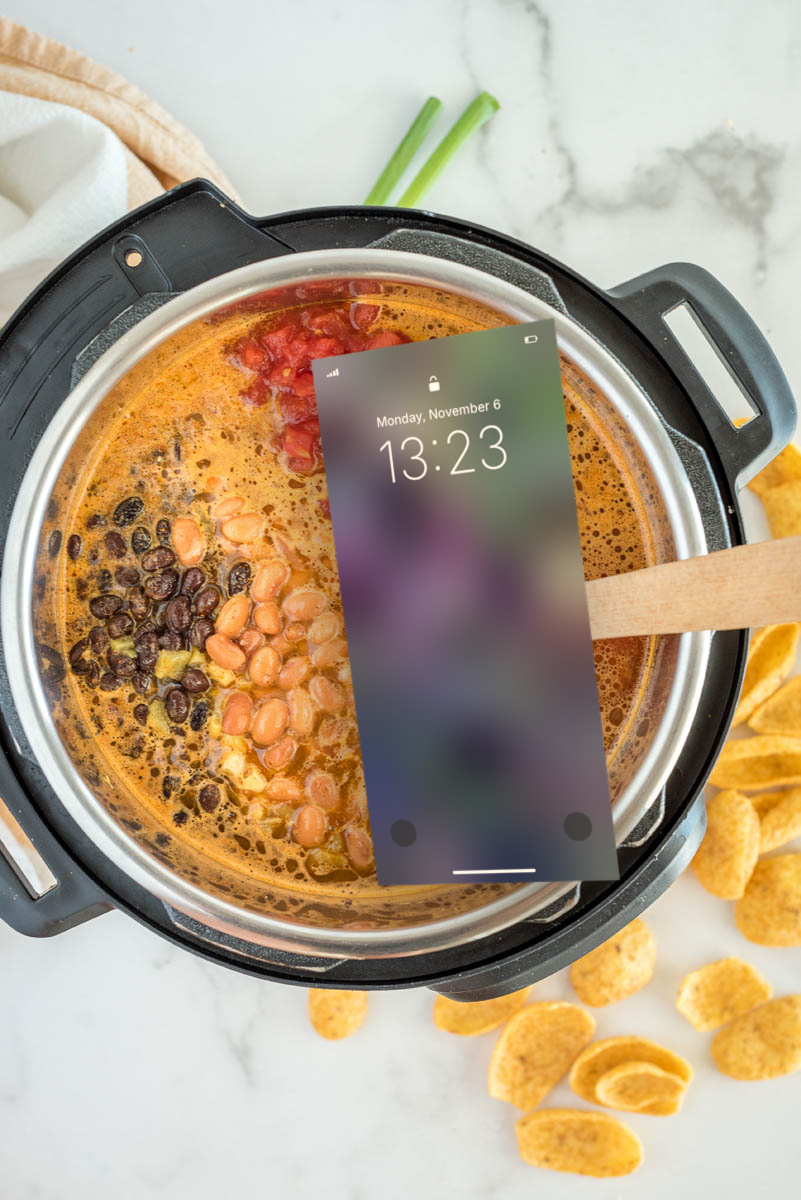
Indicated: 13,23
